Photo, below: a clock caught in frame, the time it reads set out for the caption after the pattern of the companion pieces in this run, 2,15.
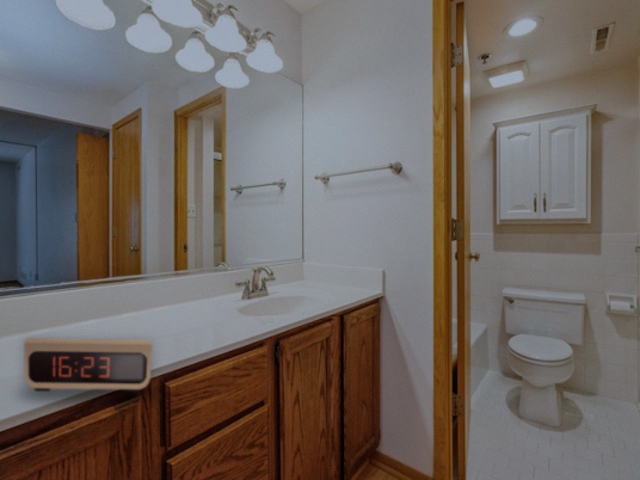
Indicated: 16,23
